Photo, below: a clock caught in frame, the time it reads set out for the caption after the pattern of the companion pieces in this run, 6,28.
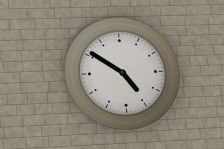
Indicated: 4,51
